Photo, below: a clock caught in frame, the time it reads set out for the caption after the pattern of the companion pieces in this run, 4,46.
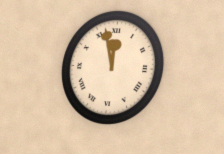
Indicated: 11,57
